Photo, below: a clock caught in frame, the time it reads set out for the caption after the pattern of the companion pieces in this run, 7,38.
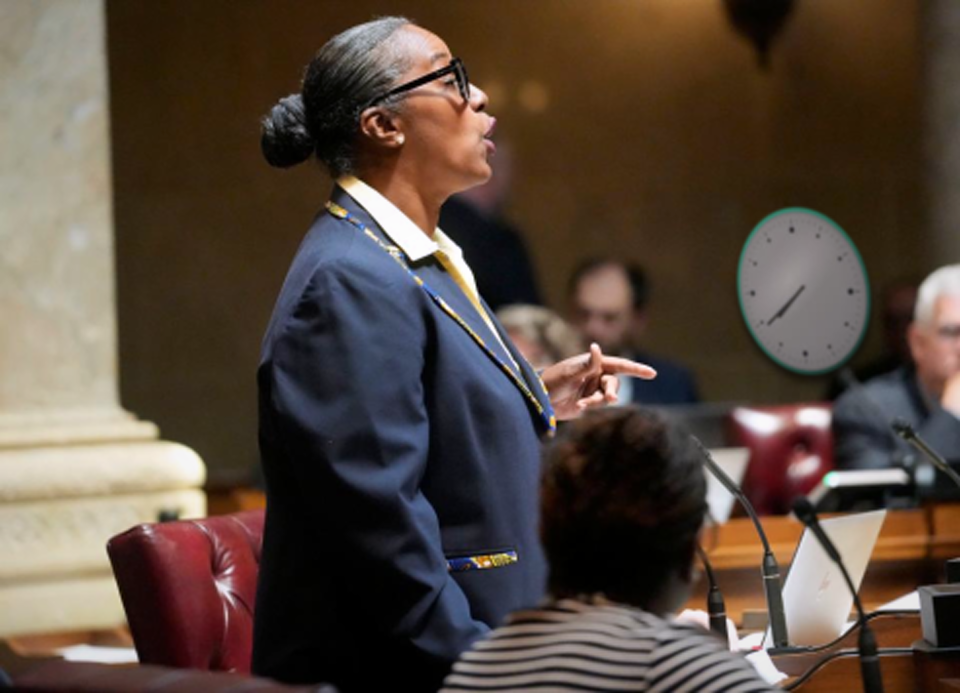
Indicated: 7,39
